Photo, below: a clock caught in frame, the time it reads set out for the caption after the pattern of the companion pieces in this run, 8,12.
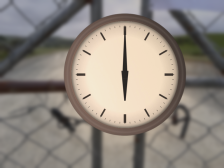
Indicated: 6,00
